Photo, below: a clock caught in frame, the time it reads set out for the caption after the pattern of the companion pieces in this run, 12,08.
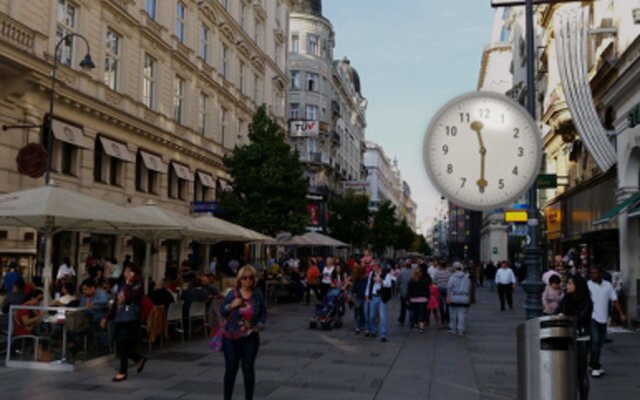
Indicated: 11,30
